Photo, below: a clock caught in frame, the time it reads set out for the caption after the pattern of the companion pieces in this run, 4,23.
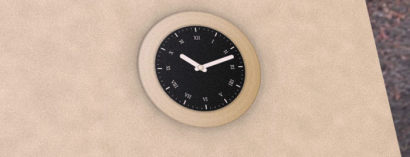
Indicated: 10,12
